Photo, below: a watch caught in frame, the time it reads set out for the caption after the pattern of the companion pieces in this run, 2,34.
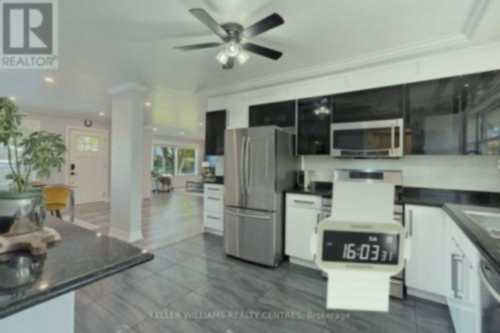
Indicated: 16,03
